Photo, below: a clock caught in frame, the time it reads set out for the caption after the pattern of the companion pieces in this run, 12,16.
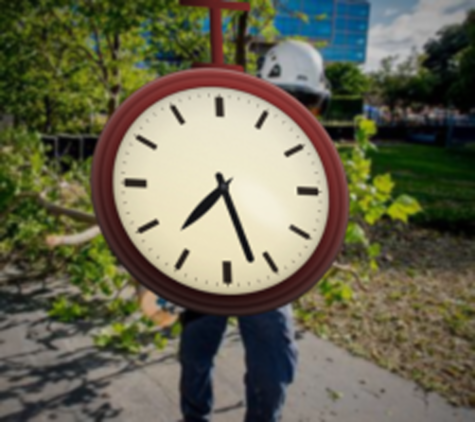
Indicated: 7,27
